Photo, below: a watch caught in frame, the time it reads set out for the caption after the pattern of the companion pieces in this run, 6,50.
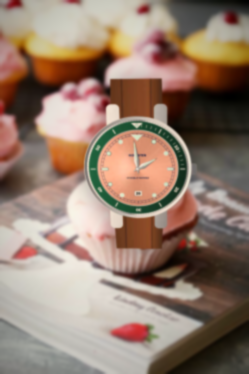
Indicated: 1,59
